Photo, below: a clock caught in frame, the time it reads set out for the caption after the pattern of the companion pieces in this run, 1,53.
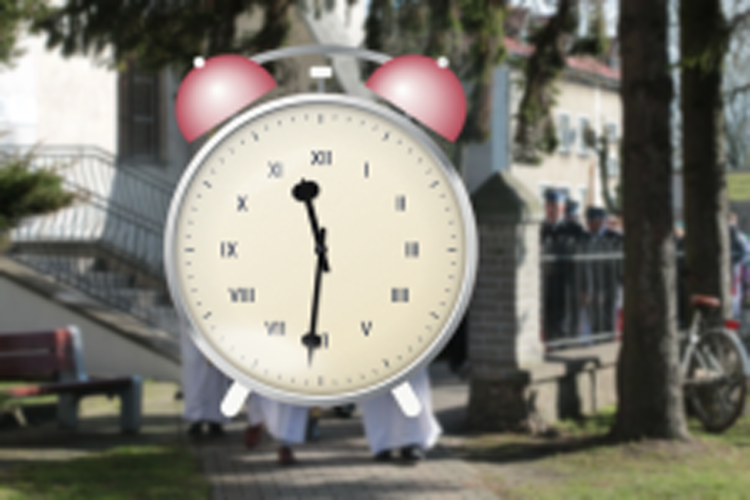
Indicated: 11,31
